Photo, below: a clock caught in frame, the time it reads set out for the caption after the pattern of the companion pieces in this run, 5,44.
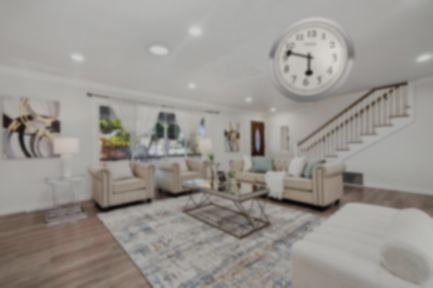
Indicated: 5,47
